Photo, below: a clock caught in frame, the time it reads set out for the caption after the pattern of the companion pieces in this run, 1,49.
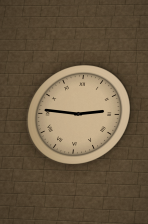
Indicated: 2,46
